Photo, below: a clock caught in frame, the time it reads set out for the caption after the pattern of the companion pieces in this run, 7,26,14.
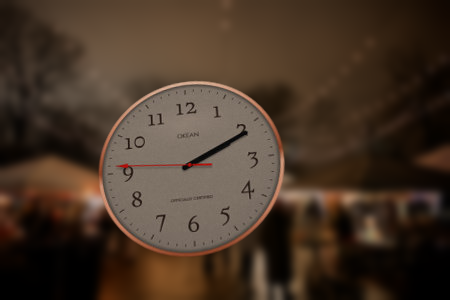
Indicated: 2,10,46
